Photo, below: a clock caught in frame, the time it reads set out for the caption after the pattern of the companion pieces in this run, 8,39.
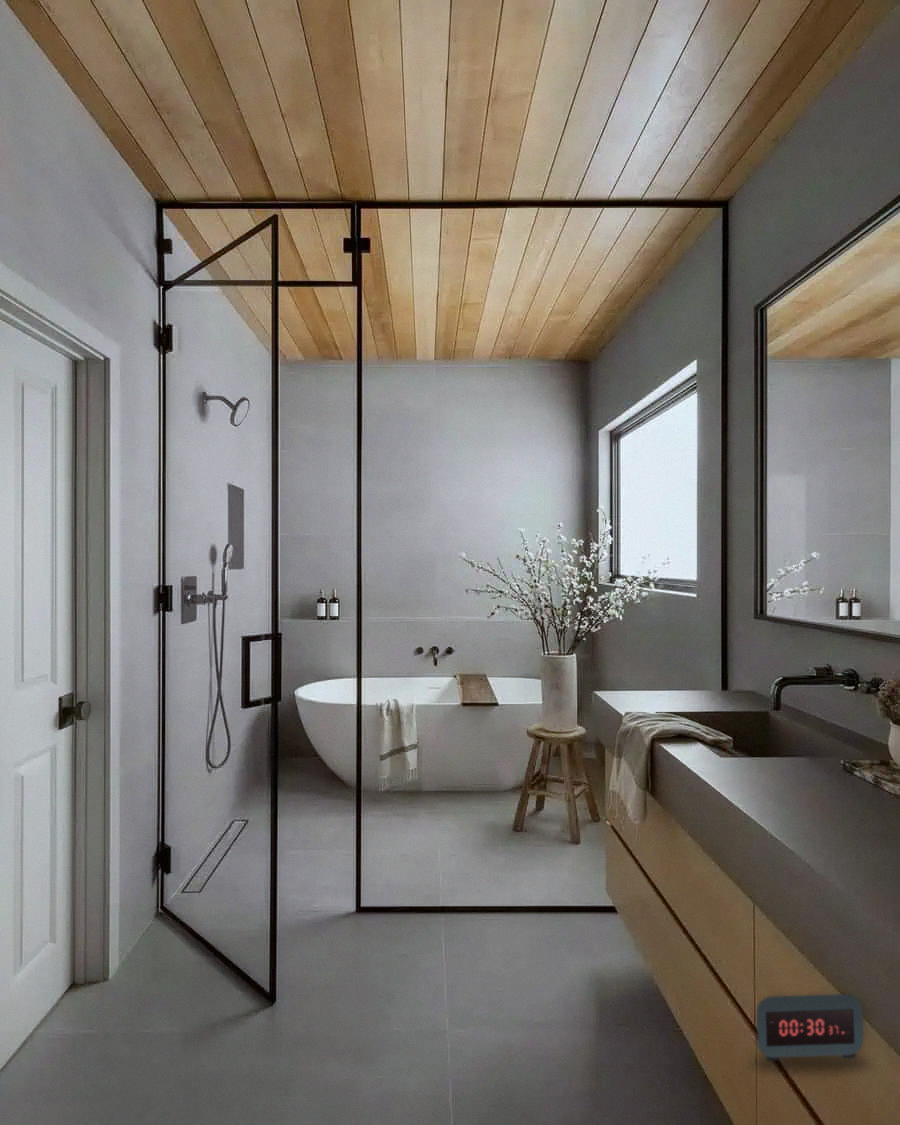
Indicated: 0,30
